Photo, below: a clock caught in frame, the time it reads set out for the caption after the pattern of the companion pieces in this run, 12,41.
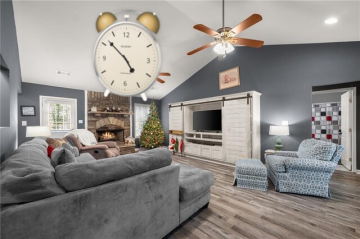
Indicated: 4,52
